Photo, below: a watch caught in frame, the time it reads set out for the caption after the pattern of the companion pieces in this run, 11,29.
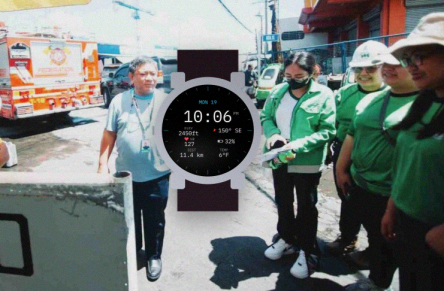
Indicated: 10,06
